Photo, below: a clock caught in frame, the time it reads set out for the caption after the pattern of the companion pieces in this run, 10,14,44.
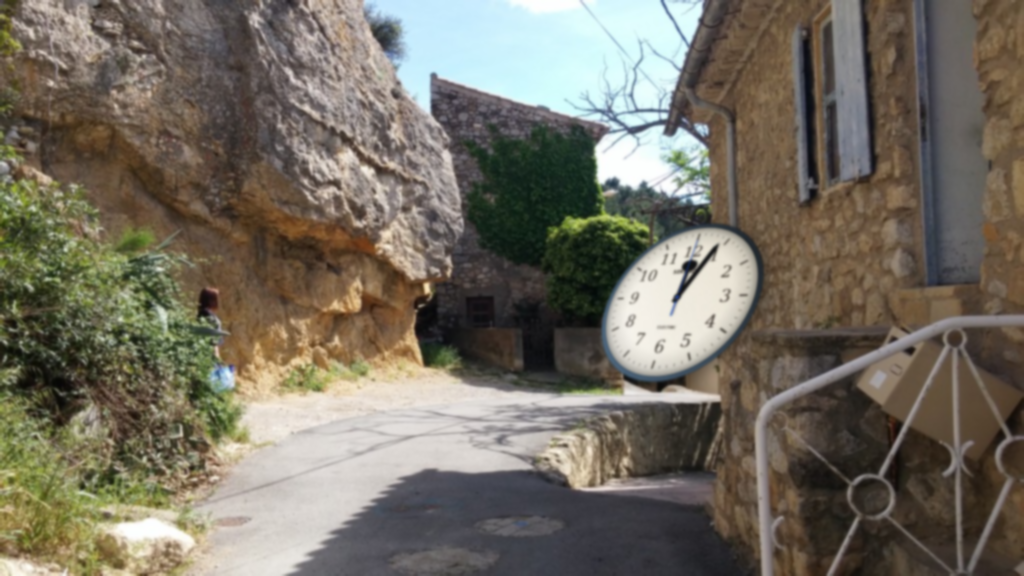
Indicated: 12,04,00
